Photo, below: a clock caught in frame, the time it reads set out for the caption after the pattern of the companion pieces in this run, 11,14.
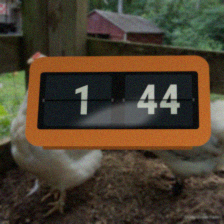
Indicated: 1,44
